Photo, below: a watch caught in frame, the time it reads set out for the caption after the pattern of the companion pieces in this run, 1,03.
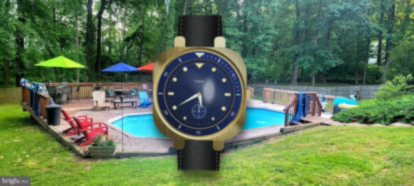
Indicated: 5,40
